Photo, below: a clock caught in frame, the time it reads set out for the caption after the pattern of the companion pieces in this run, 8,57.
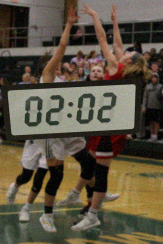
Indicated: 2,02
